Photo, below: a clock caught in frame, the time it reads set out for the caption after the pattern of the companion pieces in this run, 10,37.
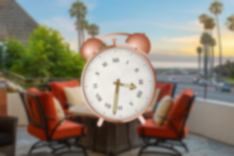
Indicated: 3,32
